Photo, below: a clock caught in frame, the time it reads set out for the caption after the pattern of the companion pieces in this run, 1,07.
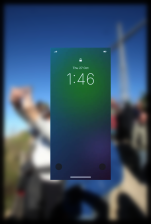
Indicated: 1,46
